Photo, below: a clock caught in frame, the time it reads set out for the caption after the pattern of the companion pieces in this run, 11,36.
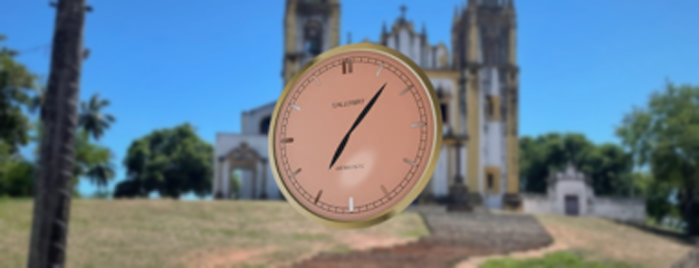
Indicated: 7,07
